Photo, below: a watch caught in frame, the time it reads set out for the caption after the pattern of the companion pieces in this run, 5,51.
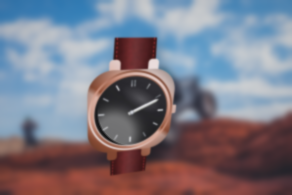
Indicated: 2,11
